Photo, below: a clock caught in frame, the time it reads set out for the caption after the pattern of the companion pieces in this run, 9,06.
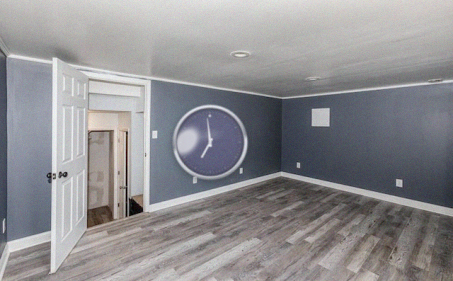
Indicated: 6,59
